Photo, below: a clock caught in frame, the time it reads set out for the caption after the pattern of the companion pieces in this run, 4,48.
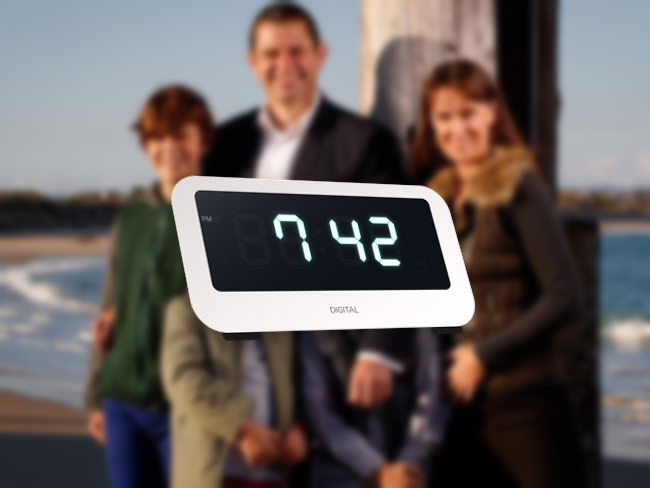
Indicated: 7,42
